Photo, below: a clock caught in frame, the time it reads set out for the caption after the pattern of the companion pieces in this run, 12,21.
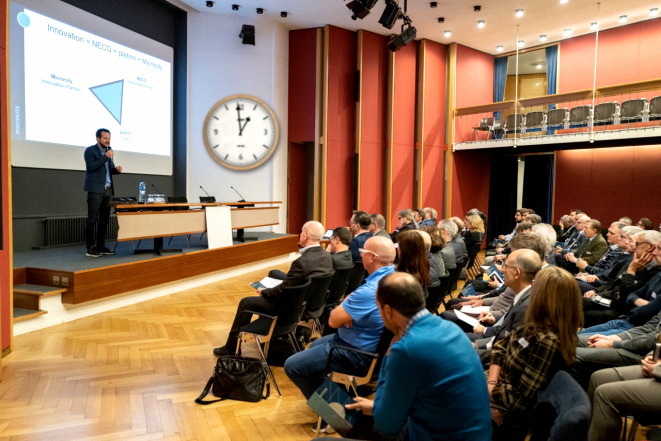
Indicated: 12,59
